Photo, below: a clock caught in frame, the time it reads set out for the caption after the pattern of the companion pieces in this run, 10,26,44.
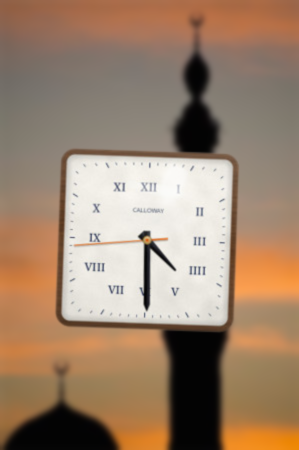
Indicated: 4,29,44
